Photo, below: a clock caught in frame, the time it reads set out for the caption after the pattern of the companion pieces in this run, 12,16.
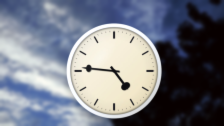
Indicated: 4,46
